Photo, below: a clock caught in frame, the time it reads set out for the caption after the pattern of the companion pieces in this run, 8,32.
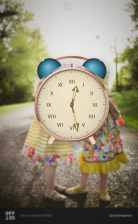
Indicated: 12,28
